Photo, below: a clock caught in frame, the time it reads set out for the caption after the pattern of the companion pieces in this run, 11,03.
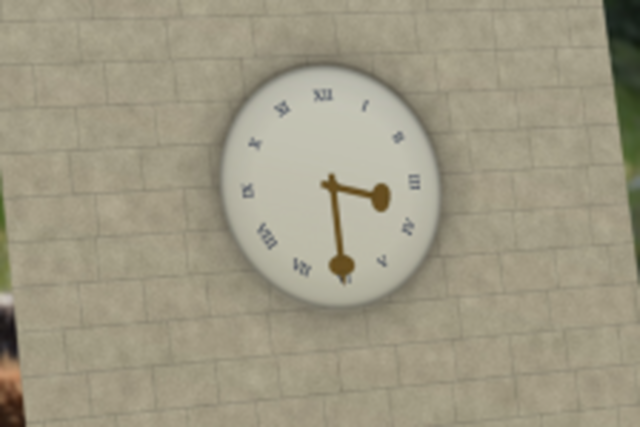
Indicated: 3,30
